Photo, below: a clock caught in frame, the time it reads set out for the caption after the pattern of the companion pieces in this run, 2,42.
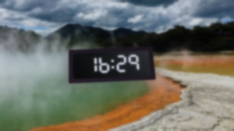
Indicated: 16,29
